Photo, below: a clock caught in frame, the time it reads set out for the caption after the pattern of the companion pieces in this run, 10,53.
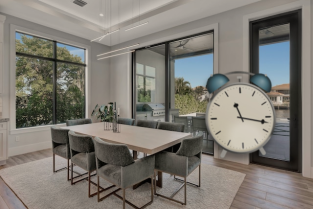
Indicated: 11,17
